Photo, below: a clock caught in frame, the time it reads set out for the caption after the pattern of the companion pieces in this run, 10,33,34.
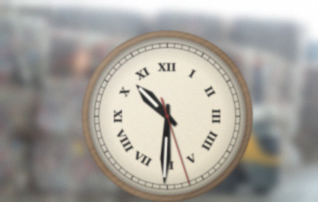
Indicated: 10,30,27
